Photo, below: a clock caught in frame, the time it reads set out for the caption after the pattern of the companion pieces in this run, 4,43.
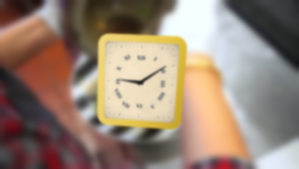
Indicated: 9,09
